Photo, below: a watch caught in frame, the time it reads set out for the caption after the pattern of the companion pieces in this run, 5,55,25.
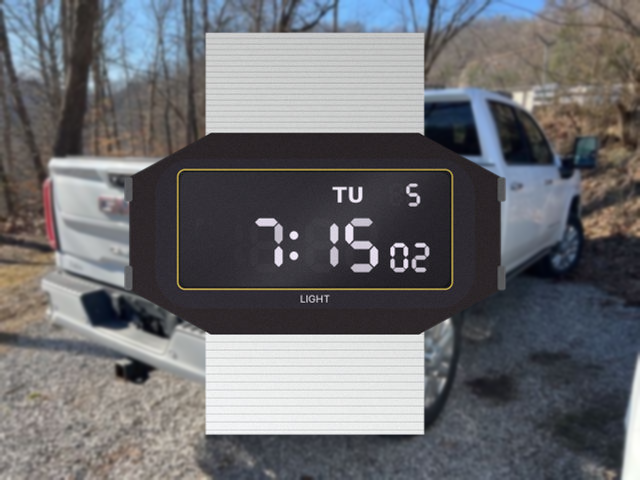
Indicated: 7,15,02
